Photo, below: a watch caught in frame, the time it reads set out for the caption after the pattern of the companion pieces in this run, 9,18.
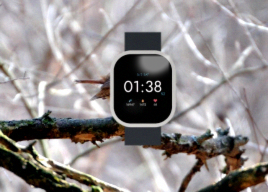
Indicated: 1,38
